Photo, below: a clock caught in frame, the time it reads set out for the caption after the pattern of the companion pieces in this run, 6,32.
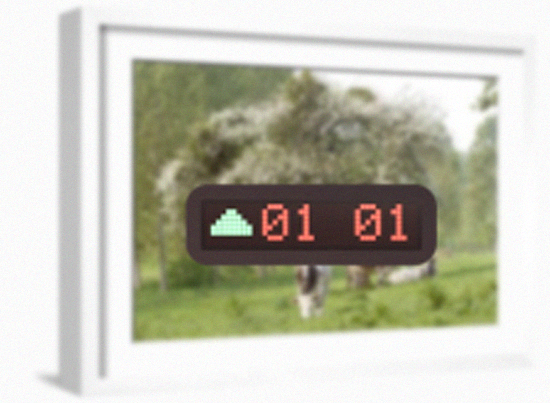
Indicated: 1,01
